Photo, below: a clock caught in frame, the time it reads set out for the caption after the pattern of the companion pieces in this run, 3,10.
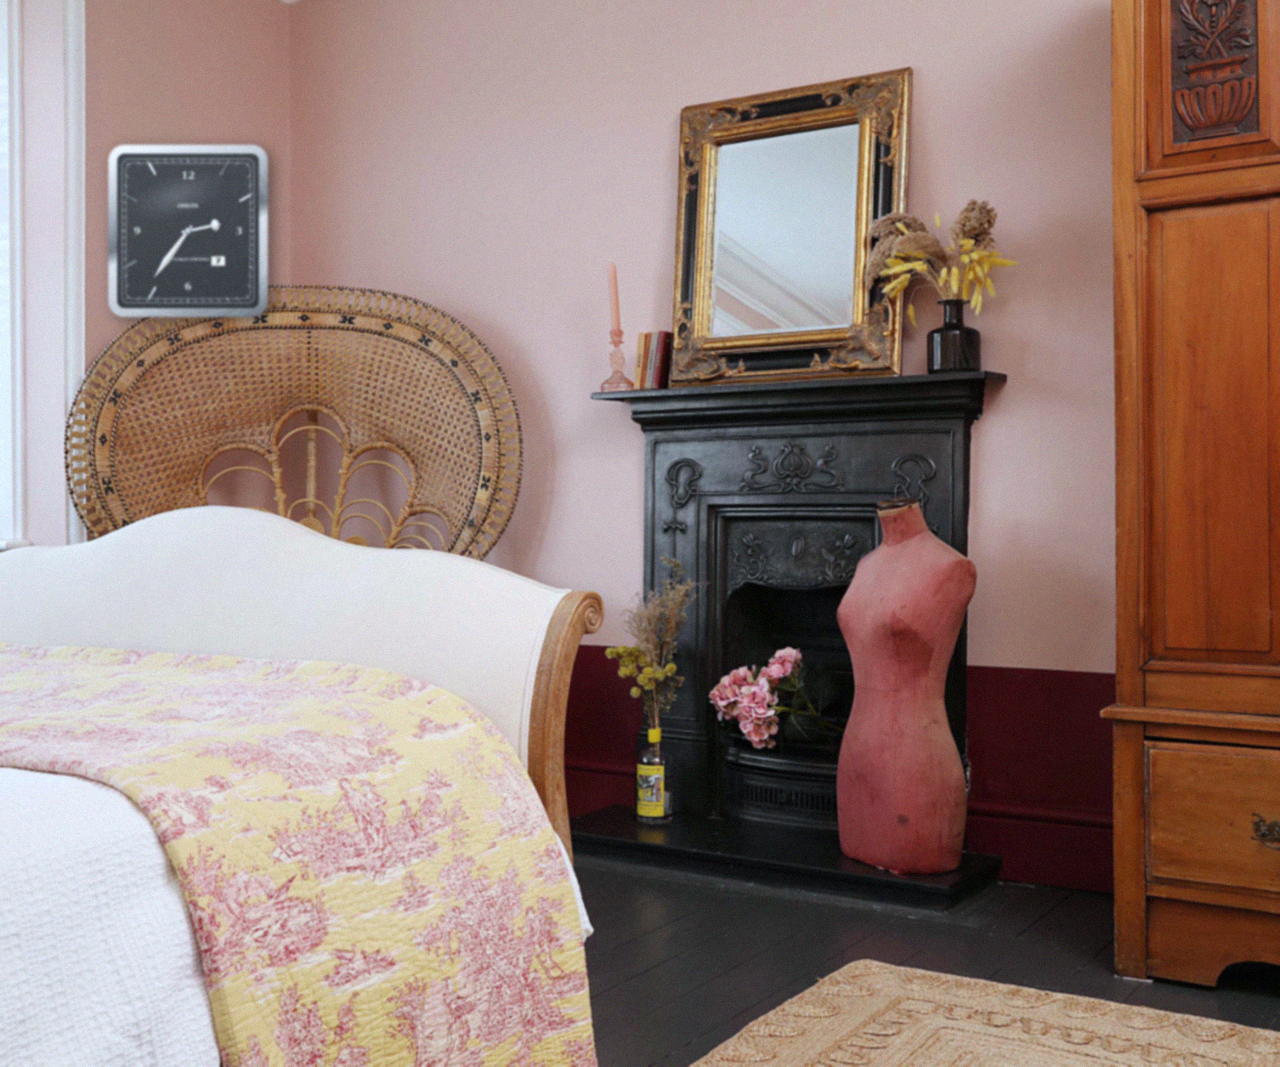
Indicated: 2,36
